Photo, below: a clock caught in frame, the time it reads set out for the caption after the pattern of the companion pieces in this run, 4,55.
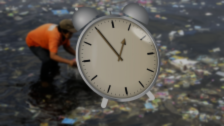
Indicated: 12,55
